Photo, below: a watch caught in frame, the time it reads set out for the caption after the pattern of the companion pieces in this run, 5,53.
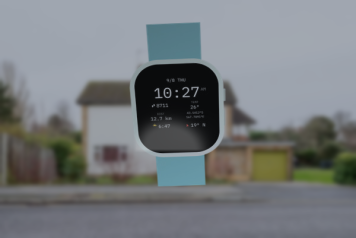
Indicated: 10,27
